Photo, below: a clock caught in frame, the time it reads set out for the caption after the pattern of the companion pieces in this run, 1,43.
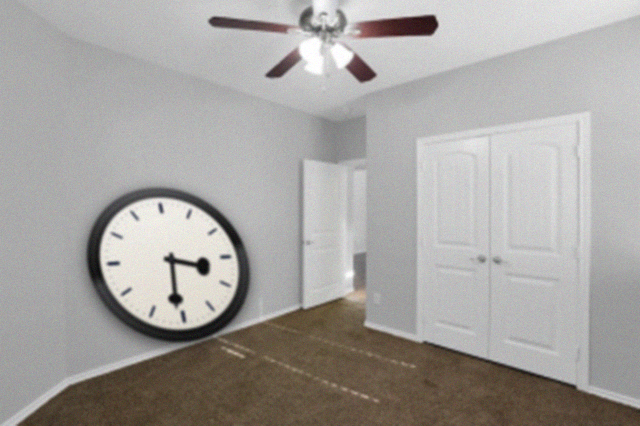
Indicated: 3,31
